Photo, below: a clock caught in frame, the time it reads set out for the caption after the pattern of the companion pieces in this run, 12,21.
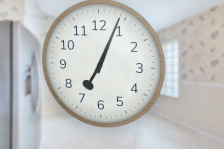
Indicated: 7,04
